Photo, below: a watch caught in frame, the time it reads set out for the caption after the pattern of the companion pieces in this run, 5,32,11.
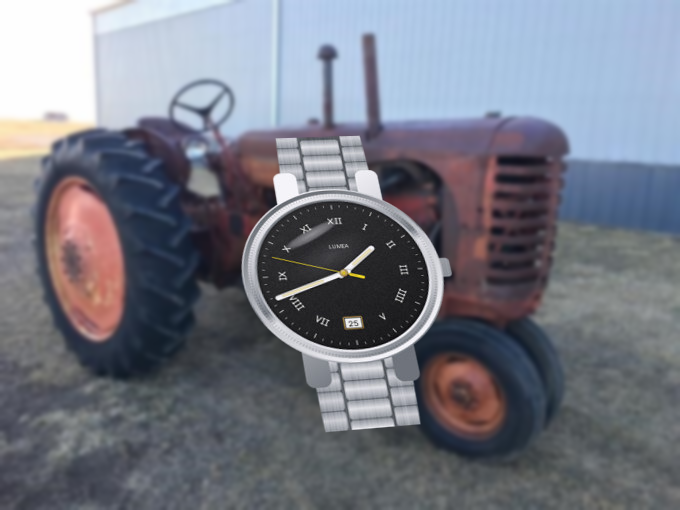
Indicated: 1,41,48
